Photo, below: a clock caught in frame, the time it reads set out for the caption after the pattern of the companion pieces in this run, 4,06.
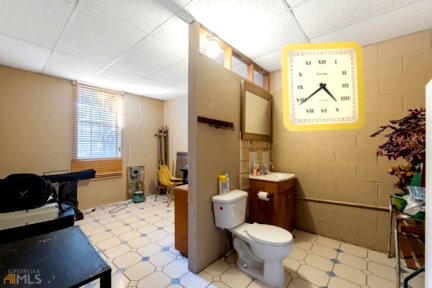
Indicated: 4,39
